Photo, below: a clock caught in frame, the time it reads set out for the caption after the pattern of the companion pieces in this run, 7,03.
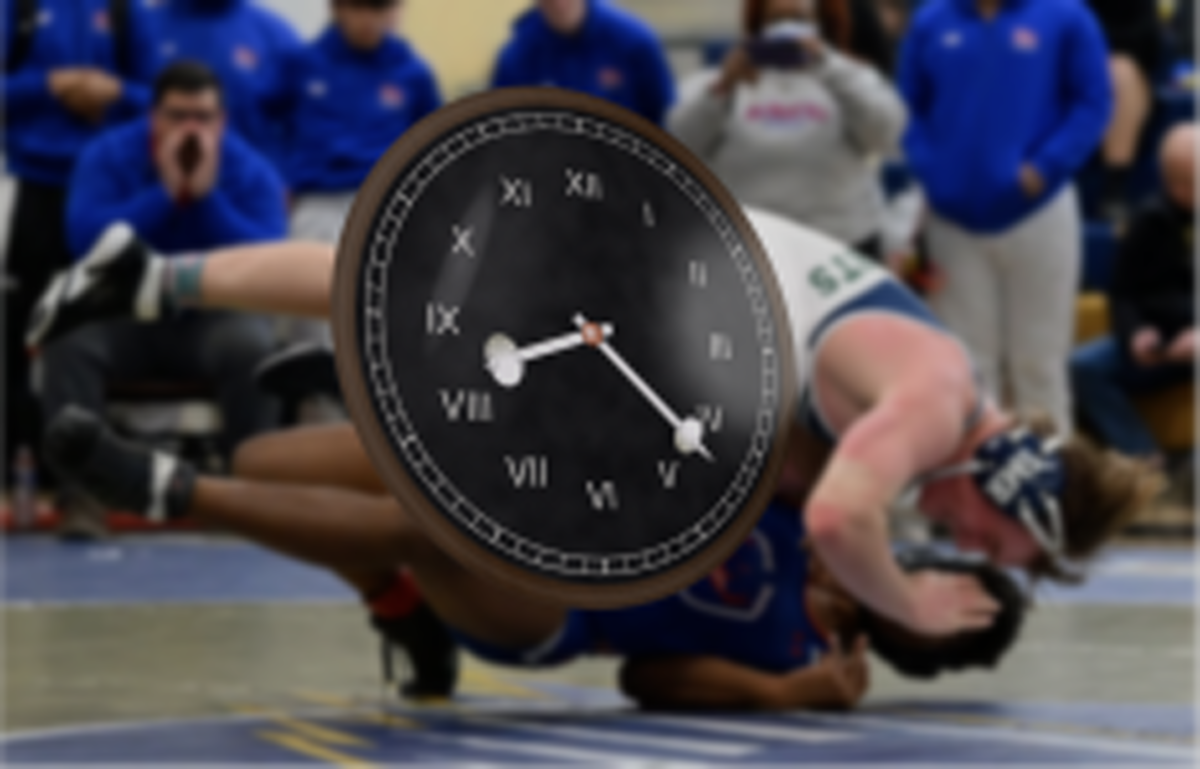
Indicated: 8,22
